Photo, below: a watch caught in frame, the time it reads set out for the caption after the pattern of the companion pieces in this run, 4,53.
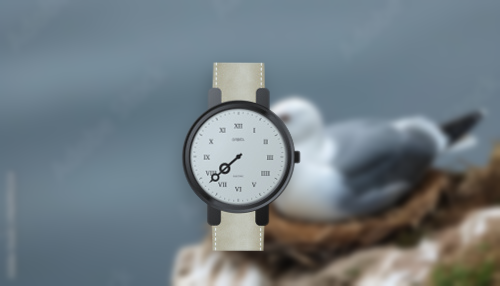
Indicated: 7,38
